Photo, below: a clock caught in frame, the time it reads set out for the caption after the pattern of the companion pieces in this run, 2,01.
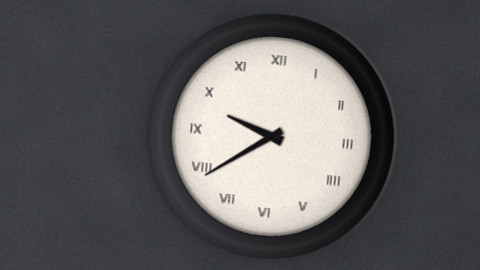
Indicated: 9,39
